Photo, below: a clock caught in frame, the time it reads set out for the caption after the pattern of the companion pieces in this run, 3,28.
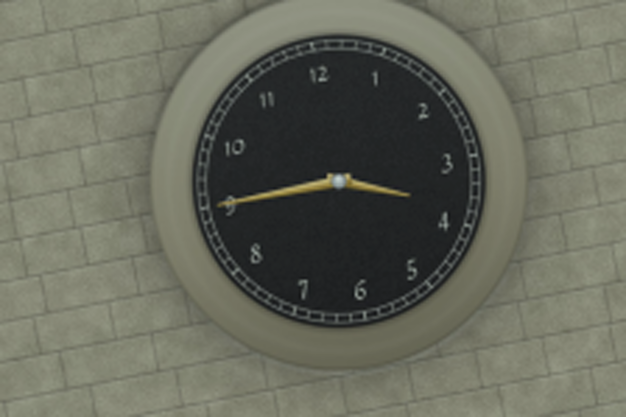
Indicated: 3,45
